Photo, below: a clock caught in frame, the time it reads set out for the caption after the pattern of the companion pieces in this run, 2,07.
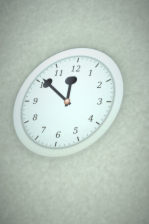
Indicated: 11,51
